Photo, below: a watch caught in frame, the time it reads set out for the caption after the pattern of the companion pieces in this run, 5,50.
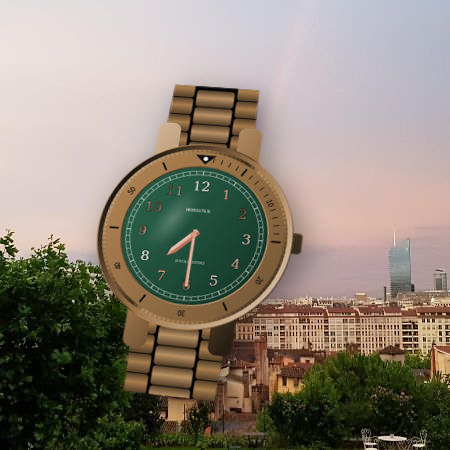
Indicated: 7,30
